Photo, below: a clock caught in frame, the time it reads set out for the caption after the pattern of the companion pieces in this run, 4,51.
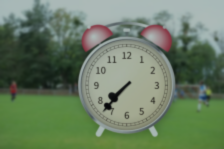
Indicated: 7,37
